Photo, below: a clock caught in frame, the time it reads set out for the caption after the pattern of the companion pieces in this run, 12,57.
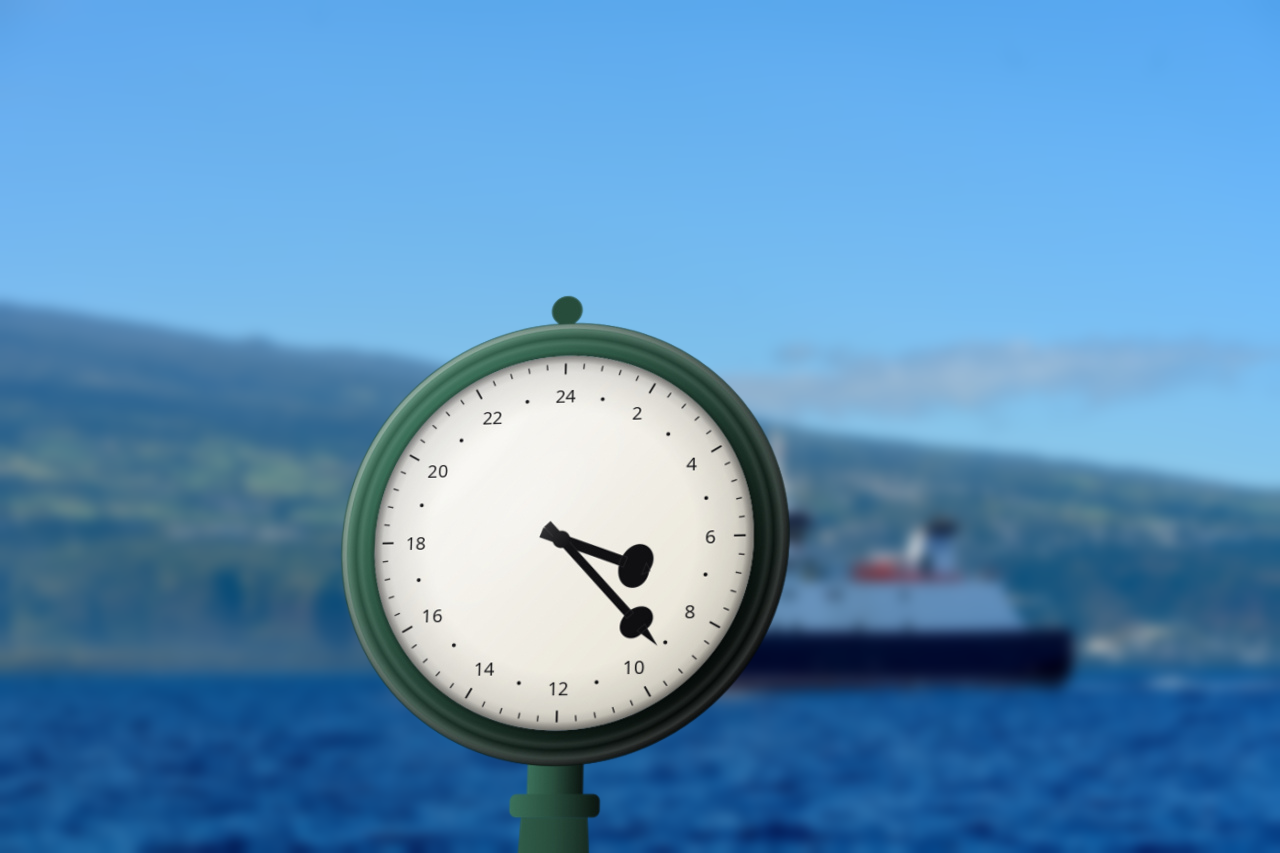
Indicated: 7,23
